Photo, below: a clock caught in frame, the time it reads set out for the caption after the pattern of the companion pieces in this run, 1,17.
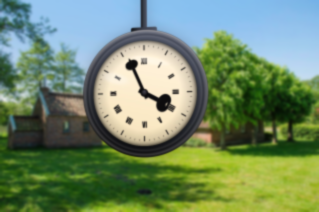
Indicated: 3,56
